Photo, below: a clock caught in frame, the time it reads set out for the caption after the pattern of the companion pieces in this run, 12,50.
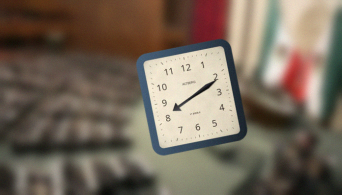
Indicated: 8,11
